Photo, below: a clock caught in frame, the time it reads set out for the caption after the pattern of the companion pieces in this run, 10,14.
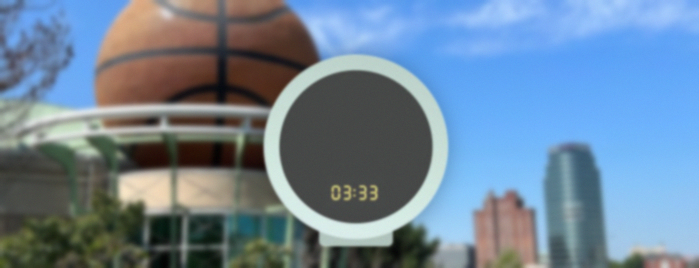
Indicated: 3,33
